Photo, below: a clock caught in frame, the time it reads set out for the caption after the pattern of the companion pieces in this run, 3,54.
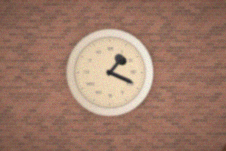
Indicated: 1,19
